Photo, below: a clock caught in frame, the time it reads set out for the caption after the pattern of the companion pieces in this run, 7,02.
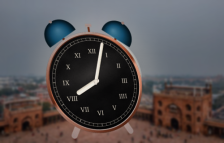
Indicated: 8,03
